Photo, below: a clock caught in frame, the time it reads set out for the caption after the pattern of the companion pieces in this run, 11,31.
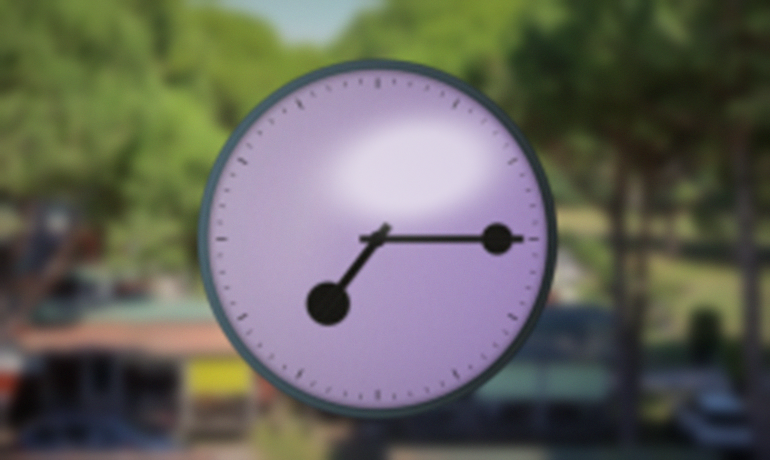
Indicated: 7,15
